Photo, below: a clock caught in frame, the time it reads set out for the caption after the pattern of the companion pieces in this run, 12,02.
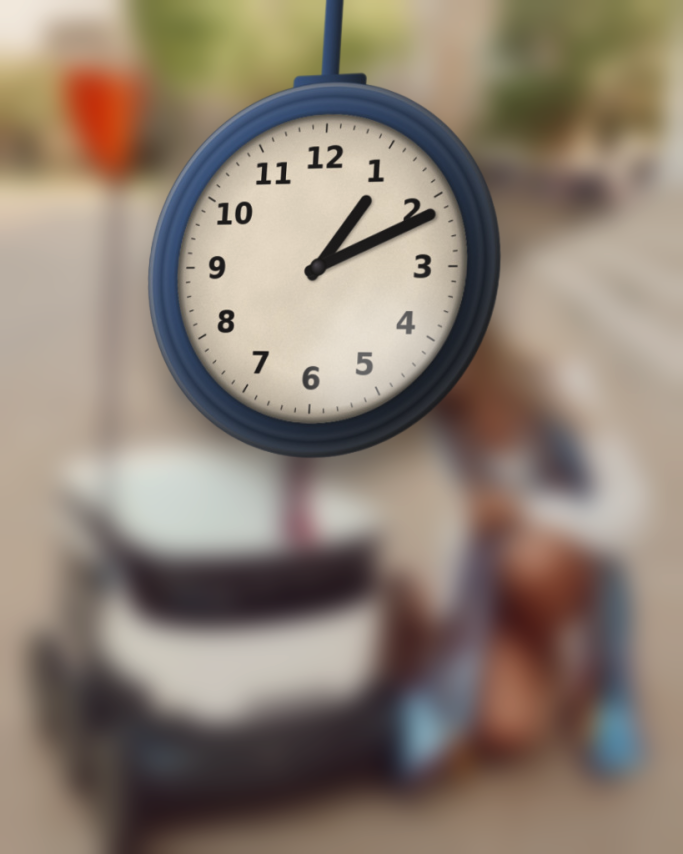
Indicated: 1,11
